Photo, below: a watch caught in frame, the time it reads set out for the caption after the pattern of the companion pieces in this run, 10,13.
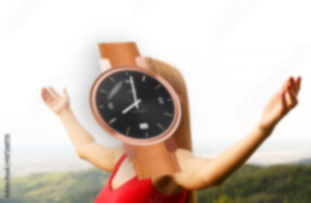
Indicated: 8,01
